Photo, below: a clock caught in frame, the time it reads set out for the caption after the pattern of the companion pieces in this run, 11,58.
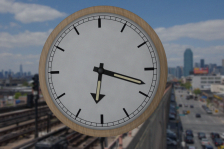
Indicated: 6,18
